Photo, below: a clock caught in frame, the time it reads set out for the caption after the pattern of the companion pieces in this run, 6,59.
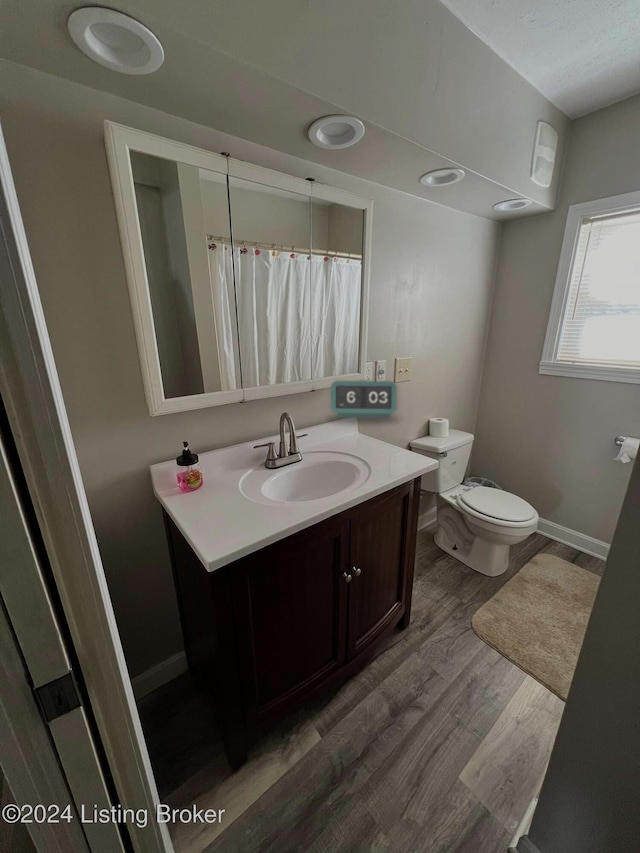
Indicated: 6,03
